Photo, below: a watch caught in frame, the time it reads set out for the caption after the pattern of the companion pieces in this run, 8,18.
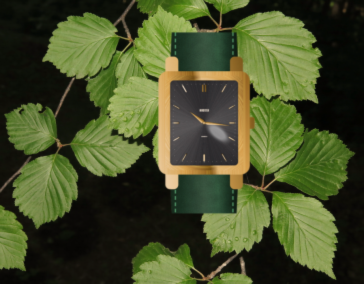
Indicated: 10,16
